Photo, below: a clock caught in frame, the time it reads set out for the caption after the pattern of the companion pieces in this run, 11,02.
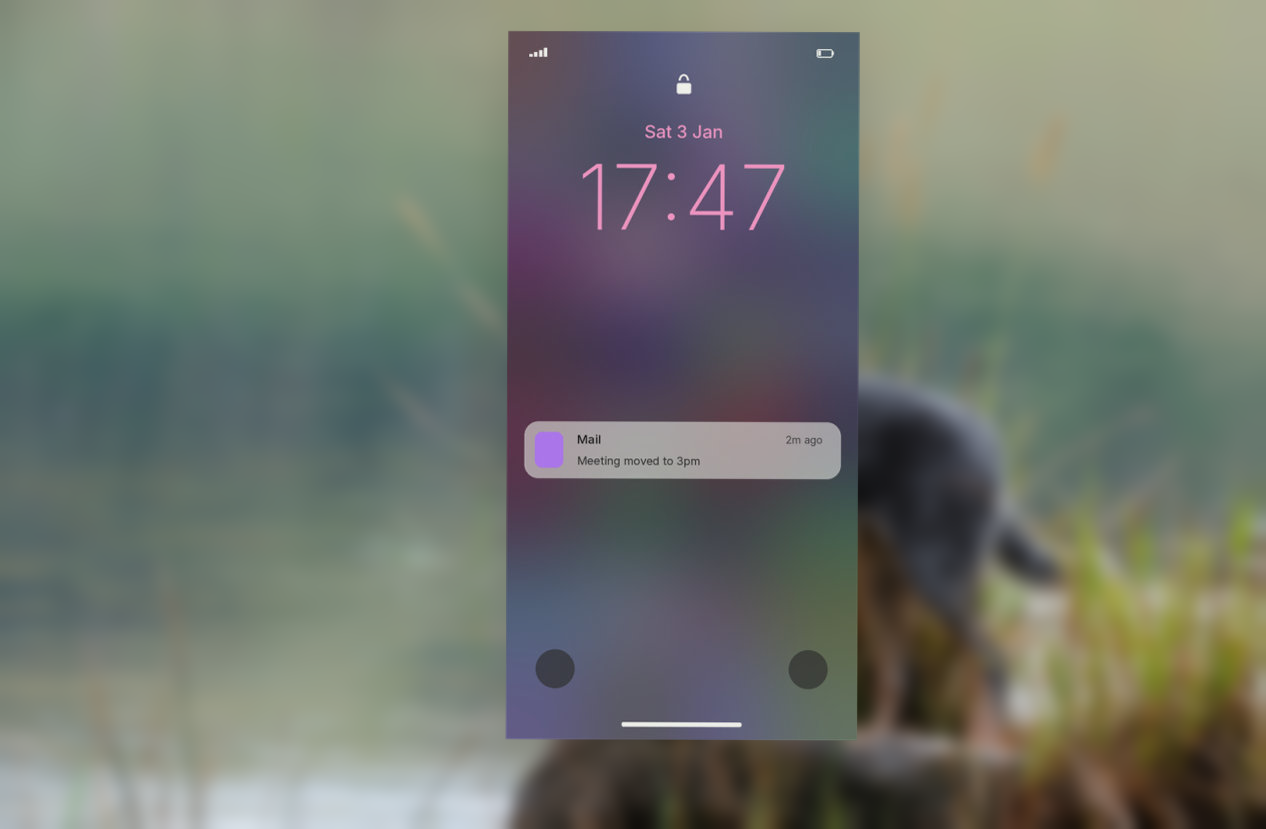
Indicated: 17,47
